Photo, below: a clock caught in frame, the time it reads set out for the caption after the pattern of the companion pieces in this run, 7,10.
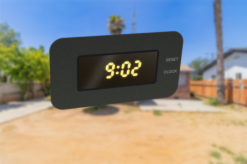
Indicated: 9,02
